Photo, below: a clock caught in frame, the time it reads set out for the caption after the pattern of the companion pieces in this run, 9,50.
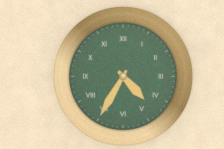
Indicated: 4,35
